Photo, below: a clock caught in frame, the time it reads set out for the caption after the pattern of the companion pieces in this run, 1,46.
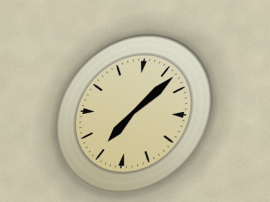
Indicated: 7,07
